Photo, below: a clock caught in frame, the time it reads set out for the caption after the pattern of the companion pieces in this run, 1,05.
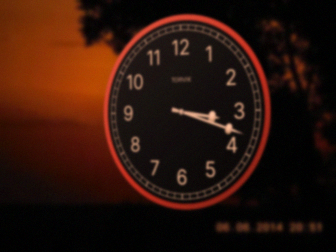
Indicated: 3,18
